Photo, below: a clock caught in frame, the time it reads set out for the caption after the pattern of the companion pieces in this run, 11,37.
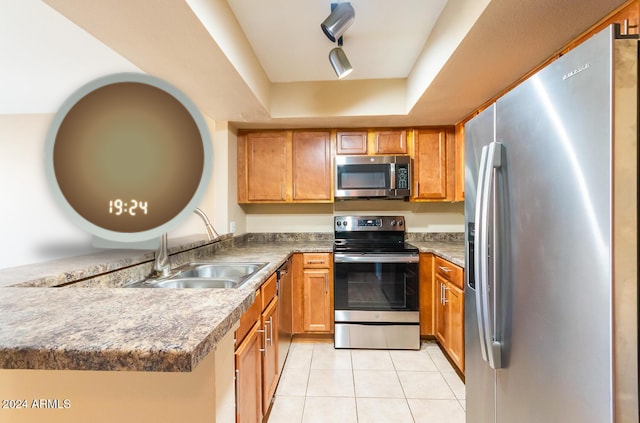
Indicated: 19,24
